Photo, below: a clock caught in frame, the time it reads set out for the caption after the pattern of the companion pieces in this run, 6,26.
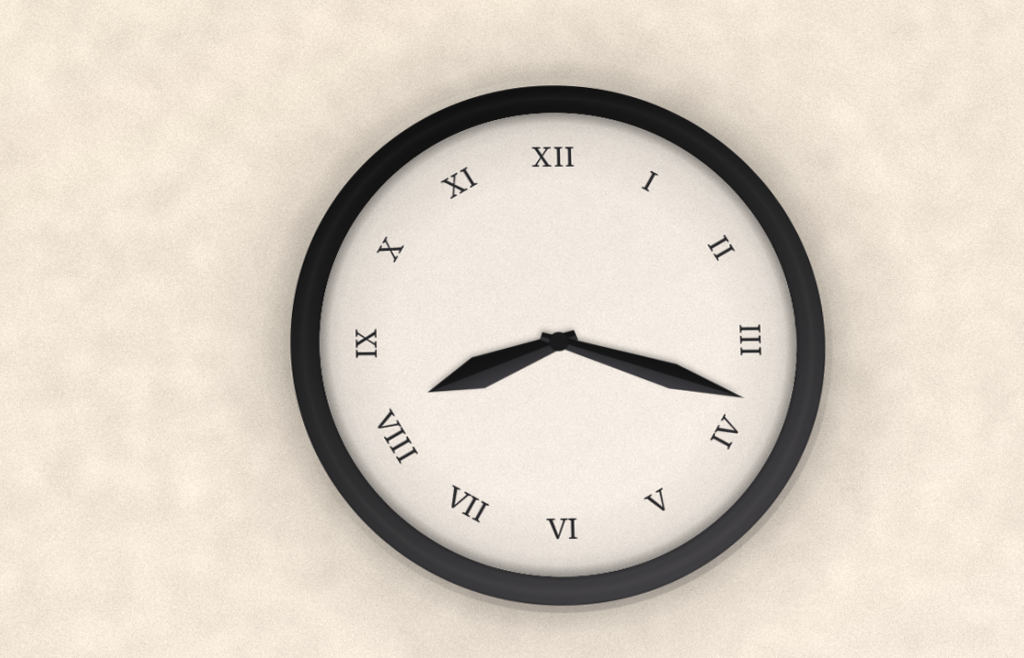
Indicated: 8,18
